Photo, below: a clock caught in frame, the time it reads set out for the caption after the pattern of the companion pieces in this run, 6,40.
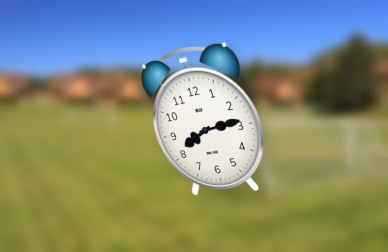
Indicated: 8,14
